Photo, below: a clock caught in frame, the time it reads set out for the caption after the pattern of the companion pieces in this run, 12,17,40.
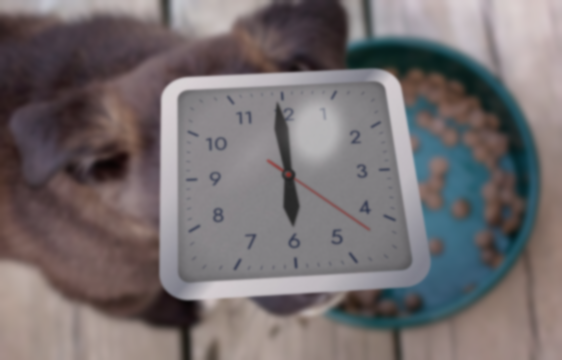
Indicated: 5,59,22
